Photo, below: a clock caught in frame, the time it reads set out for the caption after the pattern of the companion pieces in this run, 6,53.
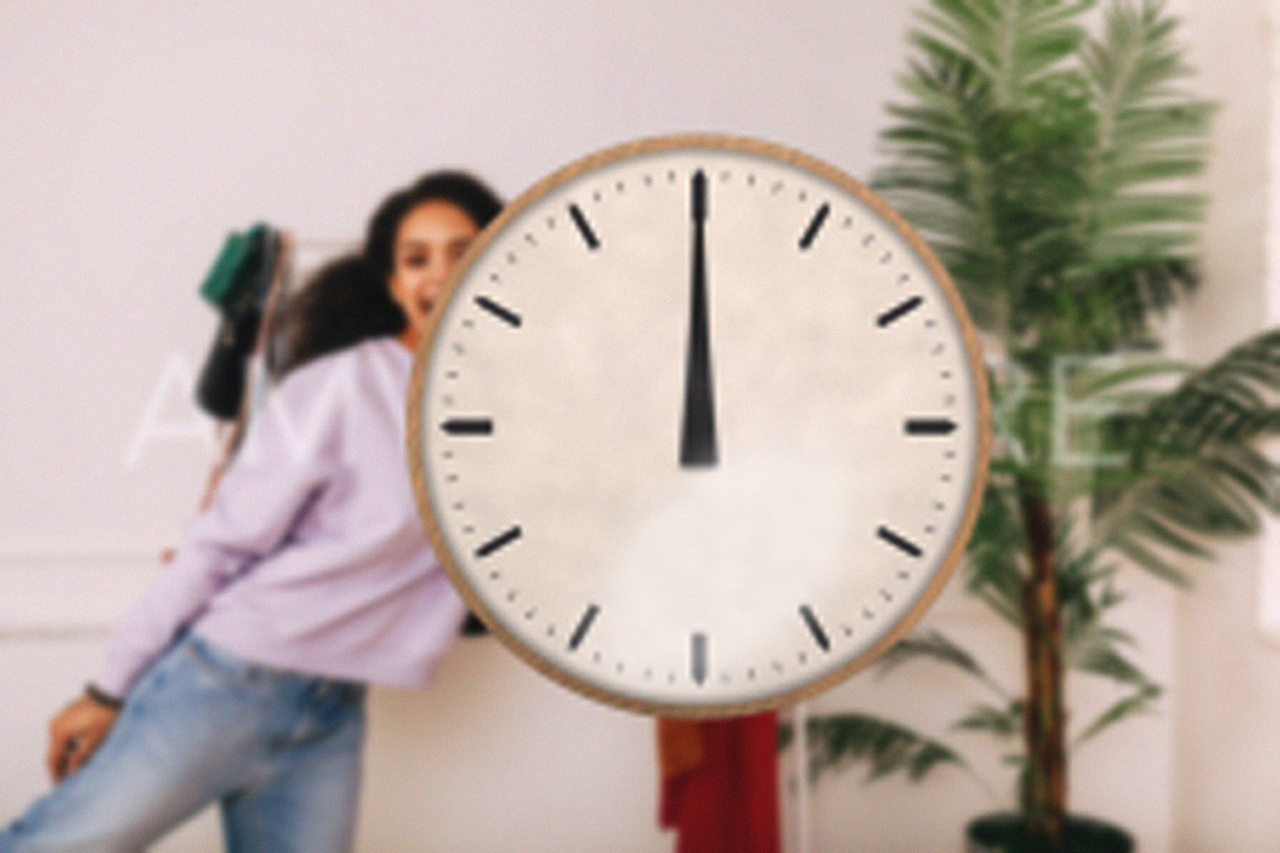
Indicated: 12,00
